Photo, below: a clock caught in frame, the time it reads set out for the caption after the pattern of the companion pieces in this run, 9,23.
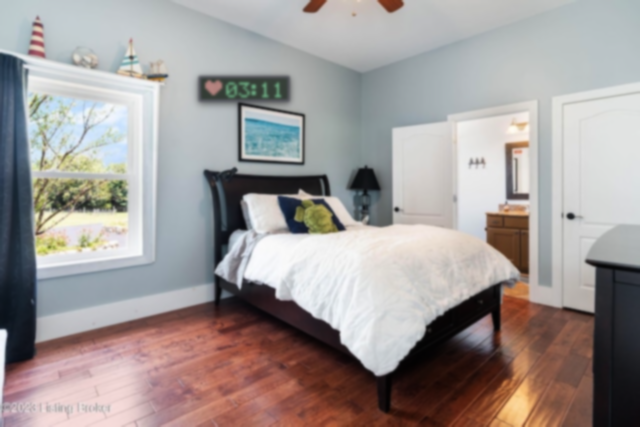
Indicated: 3,11
